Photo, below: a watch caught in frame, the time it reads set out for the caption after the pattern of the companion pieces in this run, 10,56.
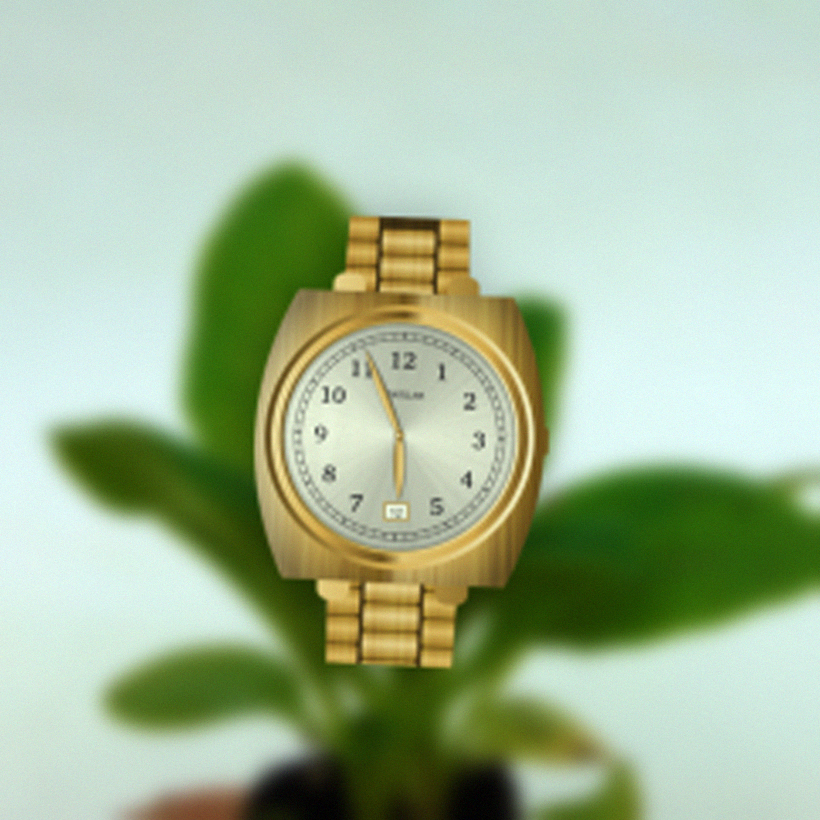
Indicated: 5,56
